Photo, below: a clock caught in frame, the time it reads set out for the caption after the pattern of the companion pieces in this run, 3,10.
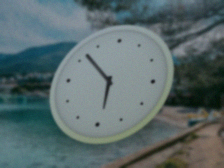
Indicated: 5,52
